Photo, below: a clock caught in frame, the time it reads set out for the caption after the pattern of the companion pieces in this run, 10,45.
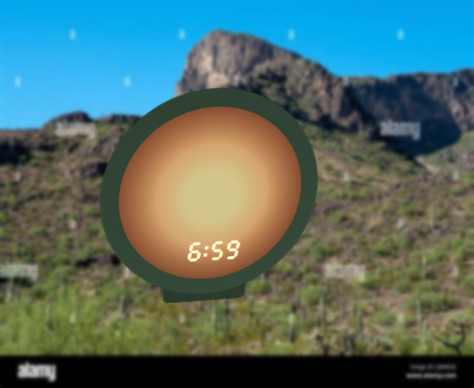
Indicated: 6,59
